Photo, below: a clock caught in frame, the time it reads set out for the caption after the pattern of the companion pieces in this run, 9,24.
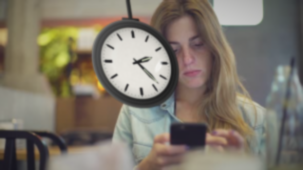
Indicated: 2,23
